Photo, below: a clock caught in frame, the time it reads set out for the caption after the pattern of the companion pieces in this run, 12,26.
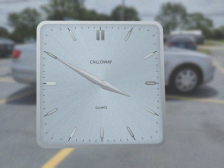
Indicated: 3,50
